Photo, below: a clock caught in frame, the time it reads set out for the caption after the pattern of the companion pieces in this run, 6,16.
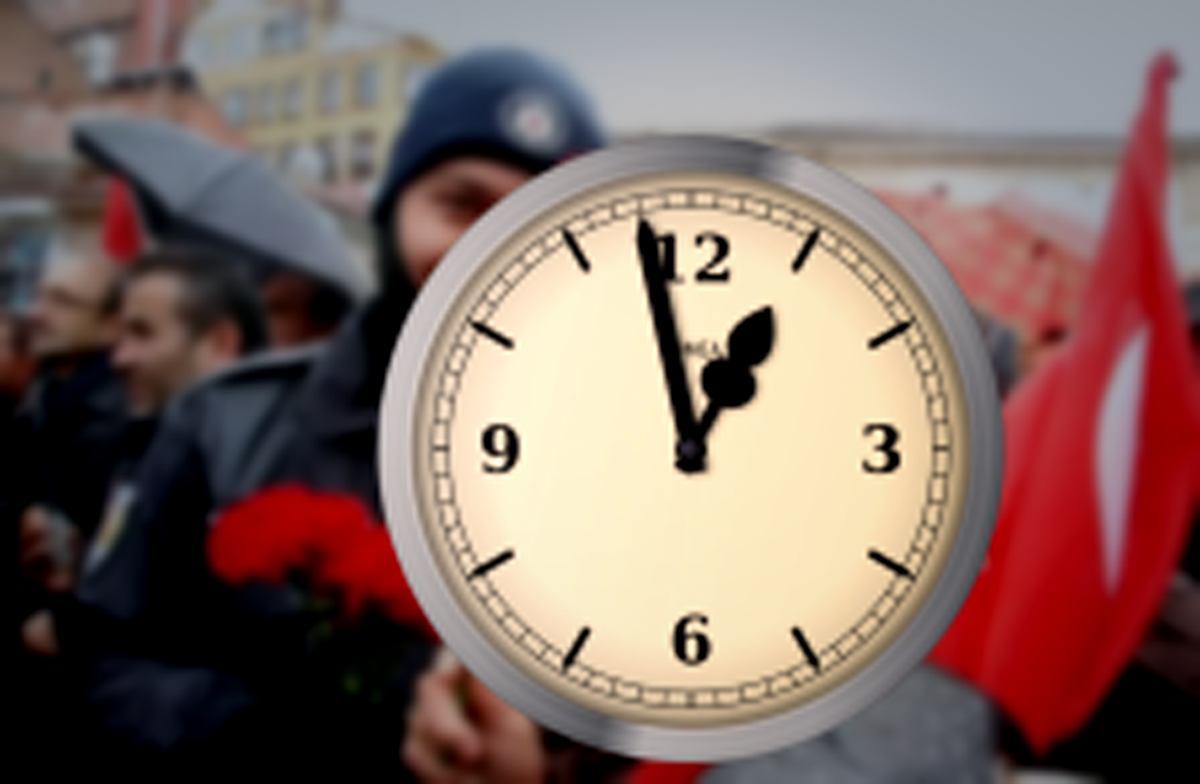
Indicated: 12,58
